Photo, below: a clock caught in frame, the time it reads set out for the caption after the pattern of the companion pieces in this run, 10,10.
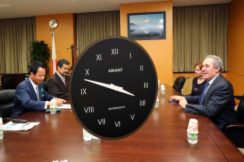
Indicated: 3,48
